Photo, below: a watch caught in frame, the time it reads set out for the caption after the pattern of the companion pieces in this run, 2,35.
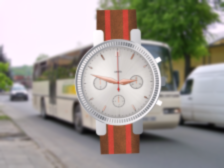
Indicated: 2,48
